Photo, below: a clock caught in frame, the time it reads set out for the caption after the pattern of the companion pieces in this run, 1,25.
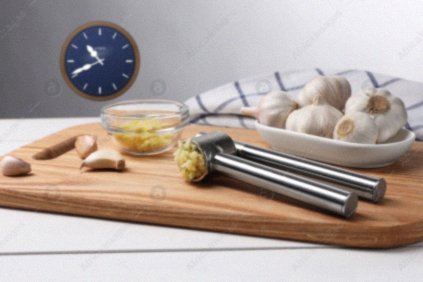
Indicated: 10,41
